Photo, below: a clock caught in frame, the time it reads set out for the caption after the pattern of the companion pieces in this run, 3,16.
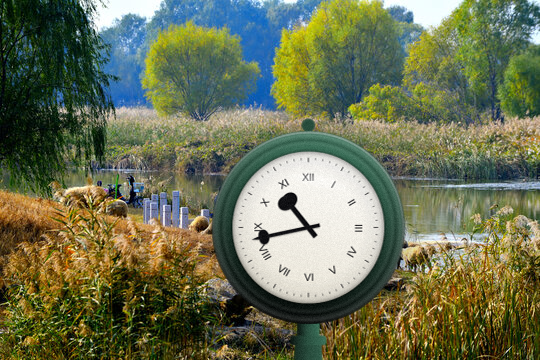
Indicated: 10,43
